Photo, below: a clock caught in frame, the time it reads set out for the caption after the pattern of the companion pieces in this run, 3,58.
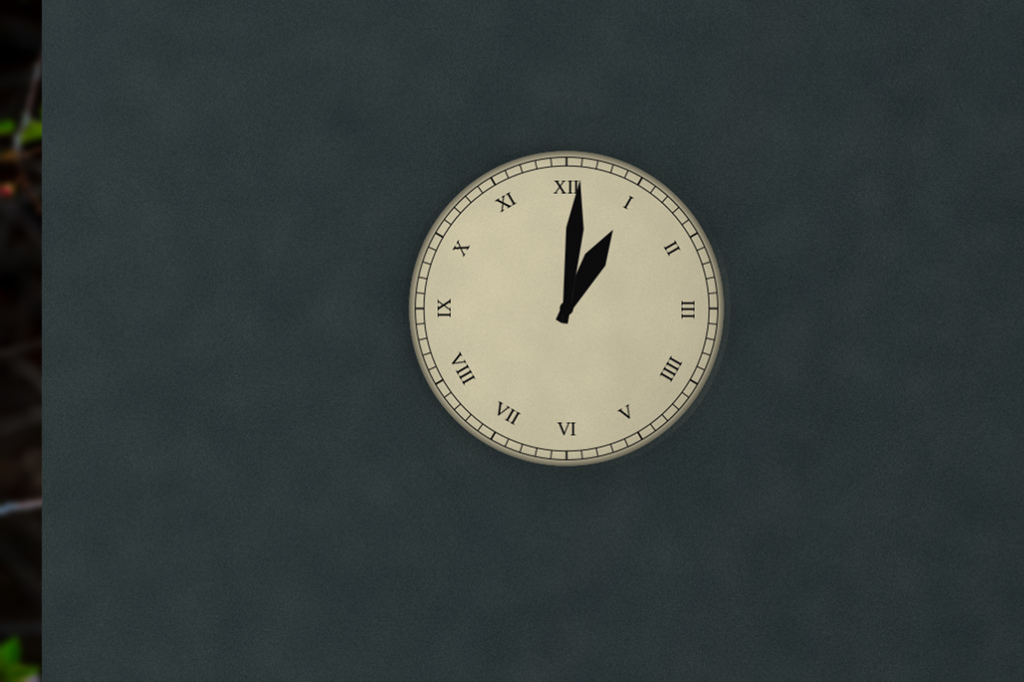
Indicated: 1,01
